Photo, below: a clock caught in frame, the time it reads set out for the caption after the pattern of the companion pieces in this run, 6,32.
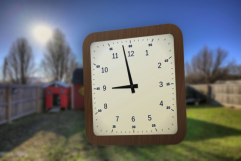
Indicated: 8,58
